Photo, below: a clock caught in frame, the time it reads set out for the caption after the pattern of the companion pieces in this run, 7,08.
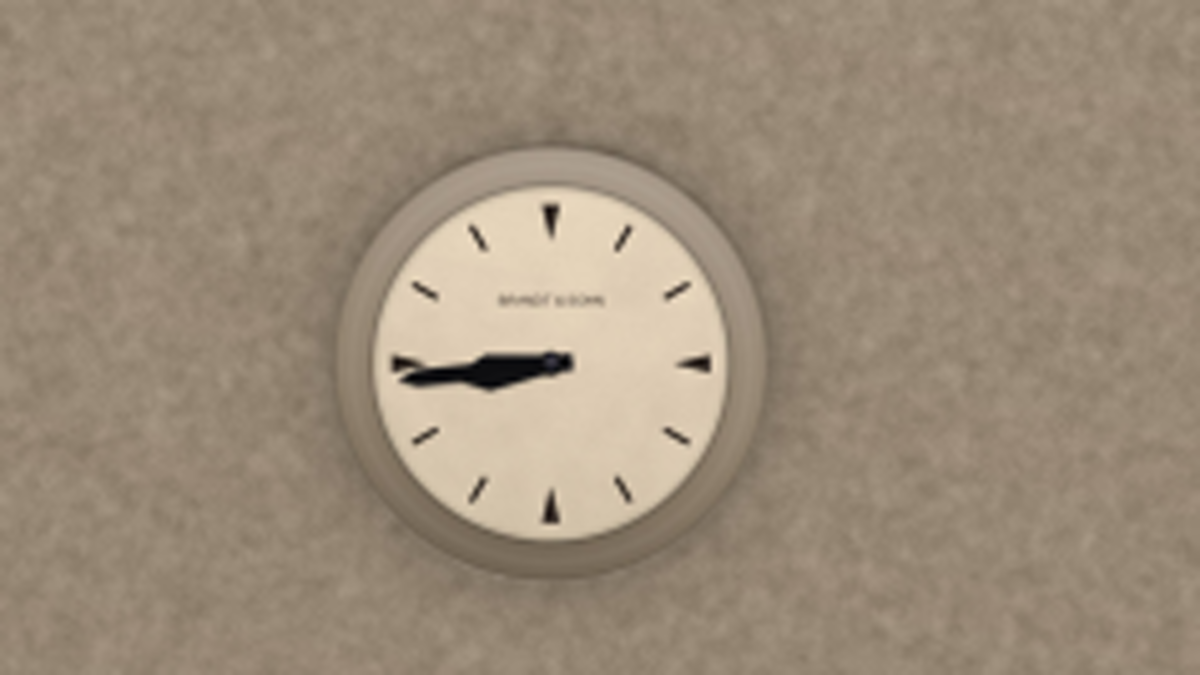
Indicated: 8,44
